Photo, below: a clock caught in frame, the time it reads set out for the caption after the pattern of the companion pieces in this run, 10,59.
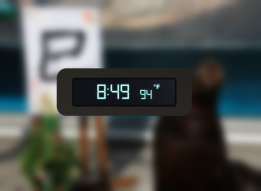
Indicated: 8,49
